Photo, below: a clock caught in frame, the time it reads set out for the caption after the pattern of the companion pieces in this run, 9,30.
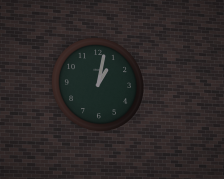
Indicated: 1,02
